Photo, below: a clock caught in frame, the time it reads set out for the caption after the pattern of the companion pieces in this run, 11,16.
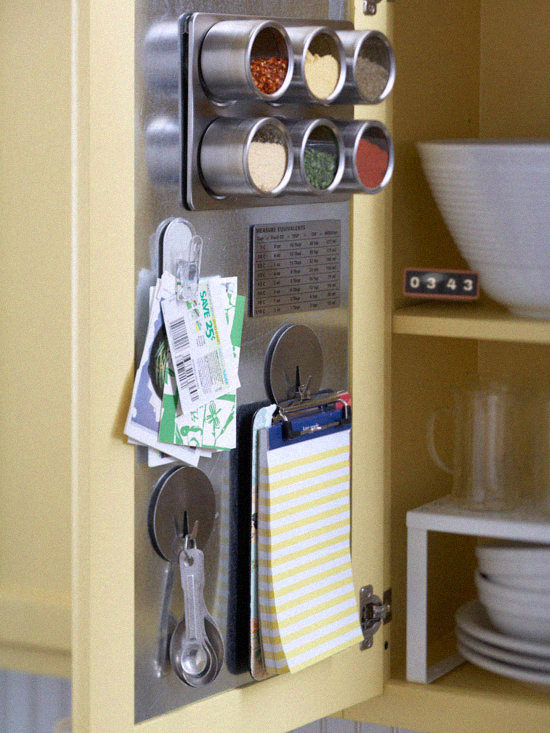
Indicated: 3,43
